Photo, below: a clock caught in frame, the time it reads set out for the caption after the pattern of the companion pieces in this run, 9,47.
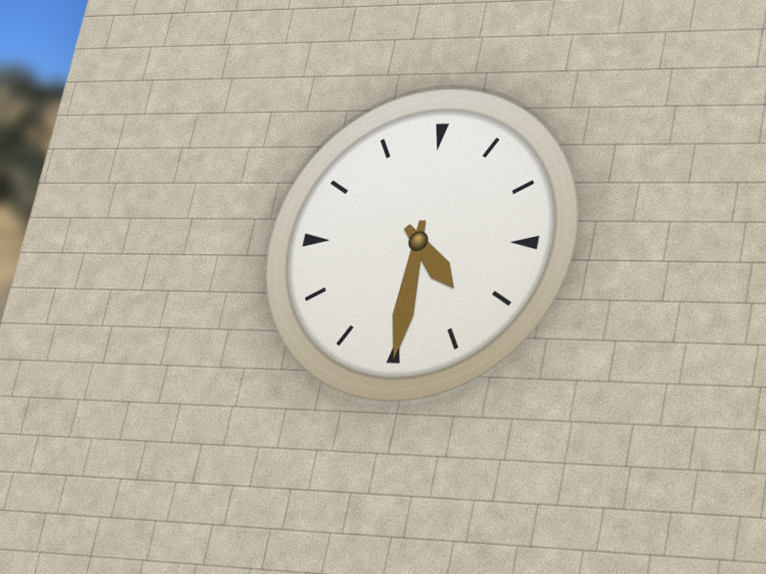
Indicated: 4,30
